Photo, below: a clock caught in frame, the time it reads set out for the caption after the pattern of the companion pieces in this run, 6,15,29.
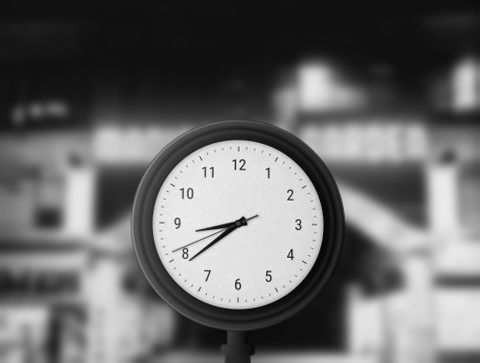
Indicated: 8,38,41
